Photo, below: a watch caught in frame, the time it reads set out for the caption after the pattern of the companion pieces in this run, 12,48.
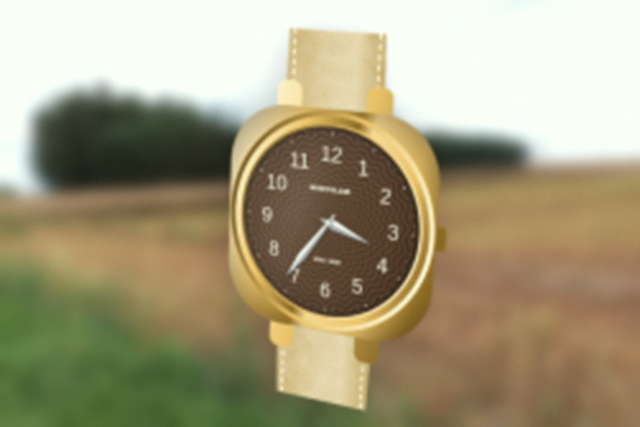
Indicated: 3,36
